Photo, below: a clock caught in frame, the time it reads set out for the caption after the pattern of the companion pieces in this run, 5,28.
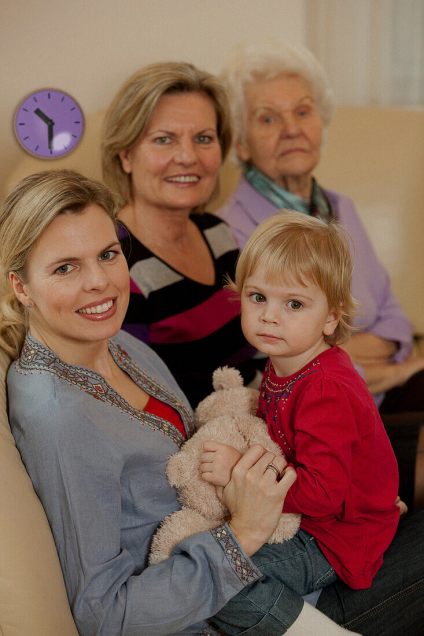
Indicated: 10,30
